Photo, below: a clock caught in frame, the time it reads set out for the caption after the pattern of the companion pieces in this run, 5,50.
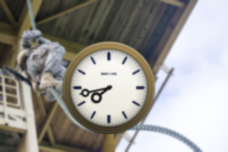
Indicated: 7,43
